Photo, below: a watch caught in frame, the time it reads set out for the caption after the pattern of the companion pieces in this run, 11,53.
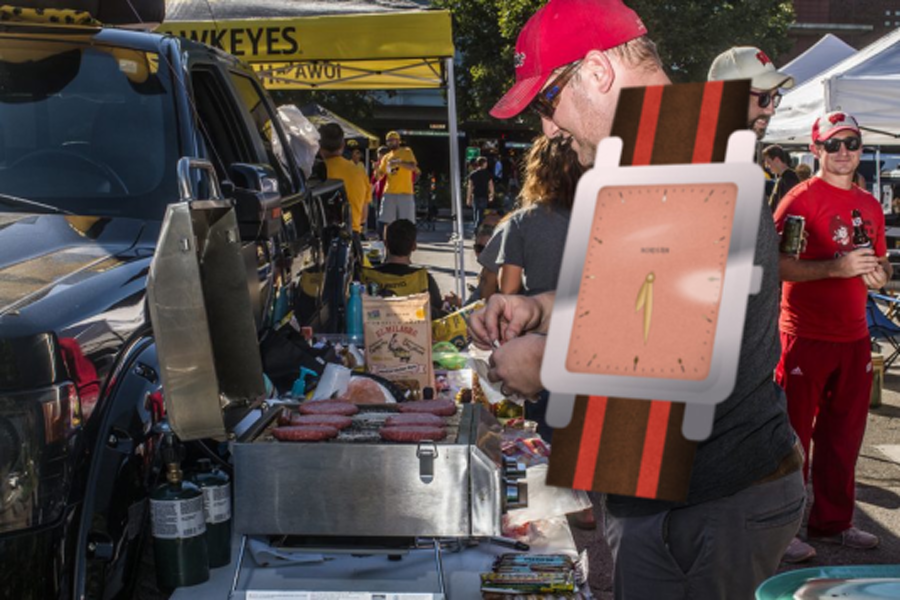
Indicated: 6,29
